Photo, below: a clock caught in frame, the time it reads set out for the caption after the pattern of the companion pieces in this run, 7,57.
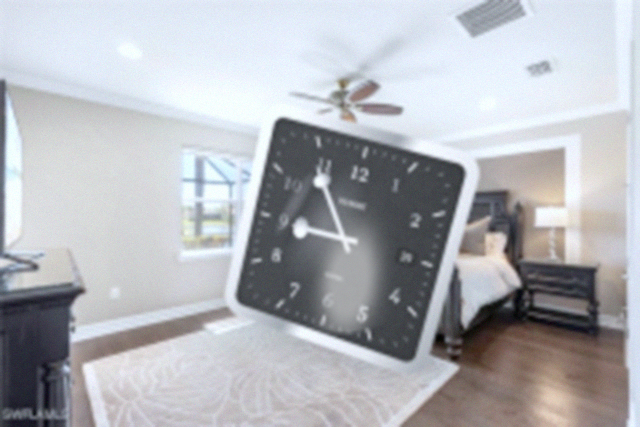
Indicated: 8,54
